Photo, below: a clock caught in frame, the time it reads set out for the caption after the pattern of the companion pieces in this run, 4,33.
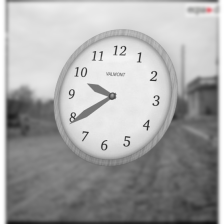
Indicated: 9,39
